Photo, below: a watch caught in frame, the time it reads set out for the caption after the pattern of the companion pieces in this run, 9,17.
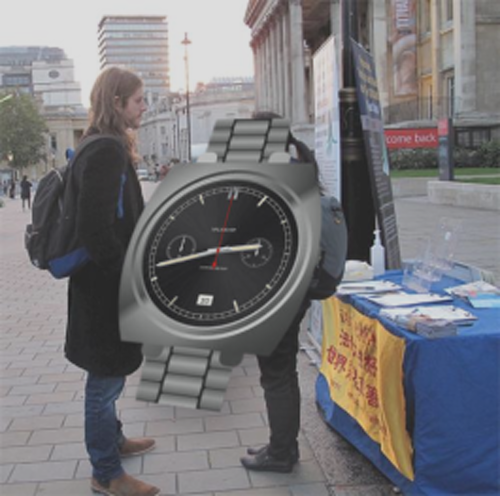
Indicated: 2,42
